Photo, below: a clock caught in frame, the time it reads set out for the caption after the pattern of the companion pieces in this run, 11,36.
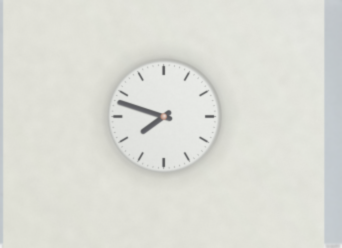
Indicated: 7,48
